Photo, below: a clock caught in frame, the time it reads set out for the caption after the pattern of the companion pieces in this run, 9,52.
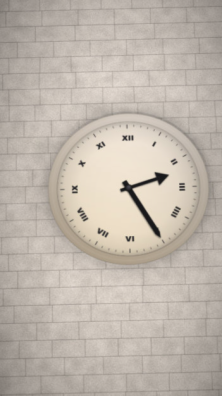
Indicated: 2,25
